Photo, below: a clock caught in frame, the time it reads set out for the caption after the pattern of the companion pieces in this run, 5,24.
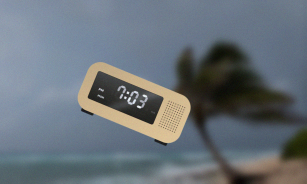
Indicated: 7,03
